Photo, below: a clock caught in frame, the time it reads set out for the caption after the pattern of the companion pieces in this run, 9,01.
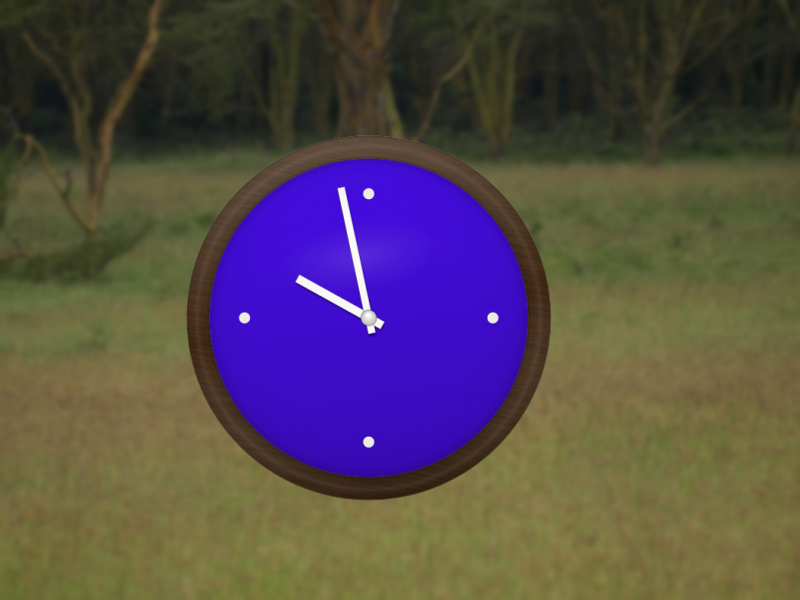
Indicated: 9,58
